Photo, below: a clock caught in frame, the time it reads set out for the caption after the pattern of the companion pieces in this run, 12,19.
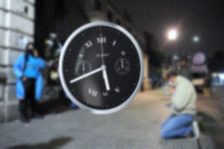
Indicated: 5,42
